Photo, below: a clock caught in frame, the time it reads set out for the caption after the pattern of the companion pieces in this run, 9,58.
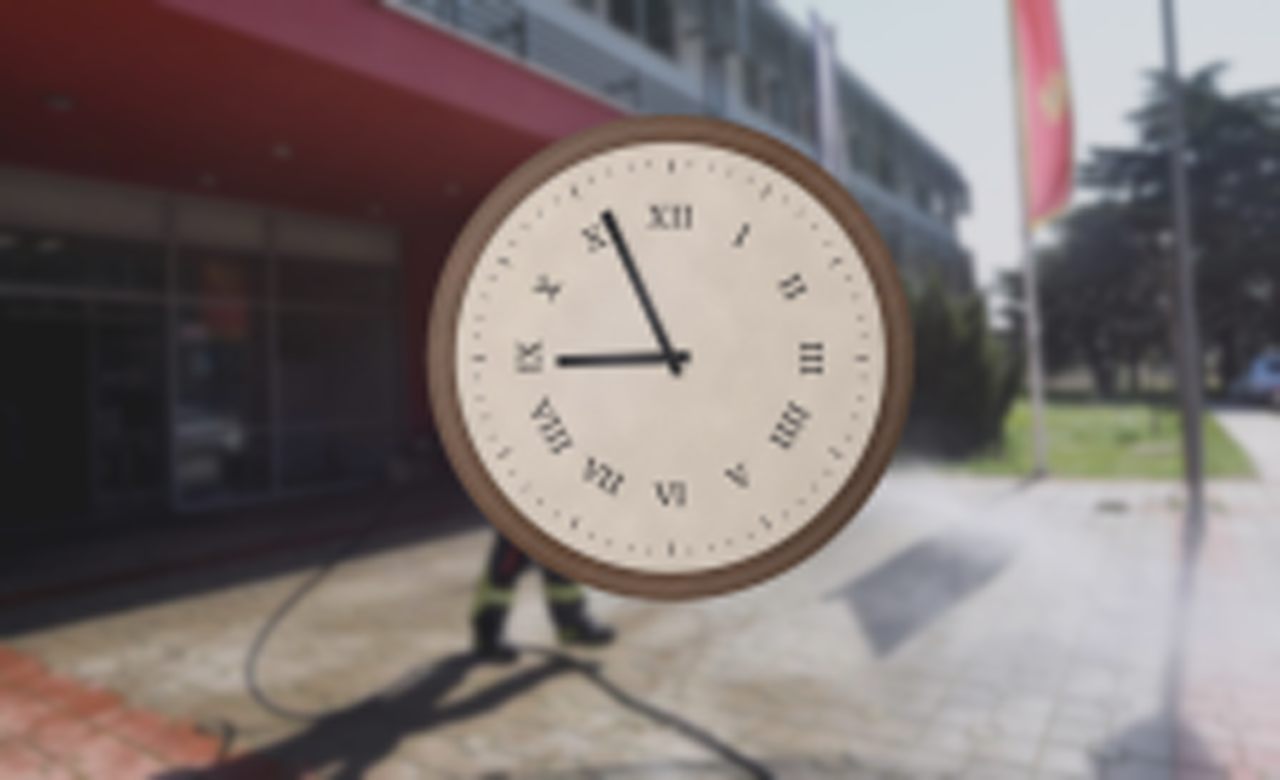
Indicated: 8,56
